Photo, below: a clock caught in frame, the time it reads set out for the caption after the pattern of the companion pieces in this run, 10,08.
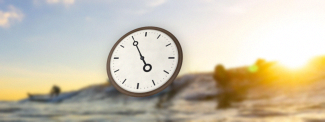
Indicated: 4,55
